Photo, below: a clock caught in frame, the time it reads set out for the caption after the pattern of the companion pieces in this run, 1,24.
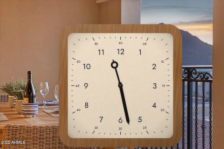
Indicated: 11,28
